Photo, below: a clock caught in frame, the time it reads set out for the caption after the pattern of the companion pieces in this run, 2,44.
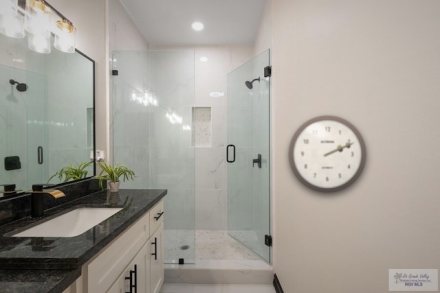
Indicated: 2,11
